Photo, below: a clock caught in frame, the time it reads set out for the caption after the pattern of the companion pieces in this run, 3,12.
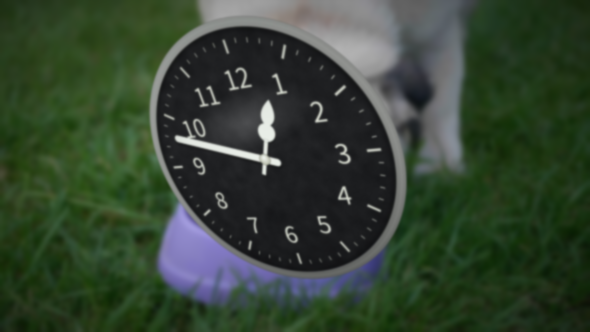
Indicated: 12,48
